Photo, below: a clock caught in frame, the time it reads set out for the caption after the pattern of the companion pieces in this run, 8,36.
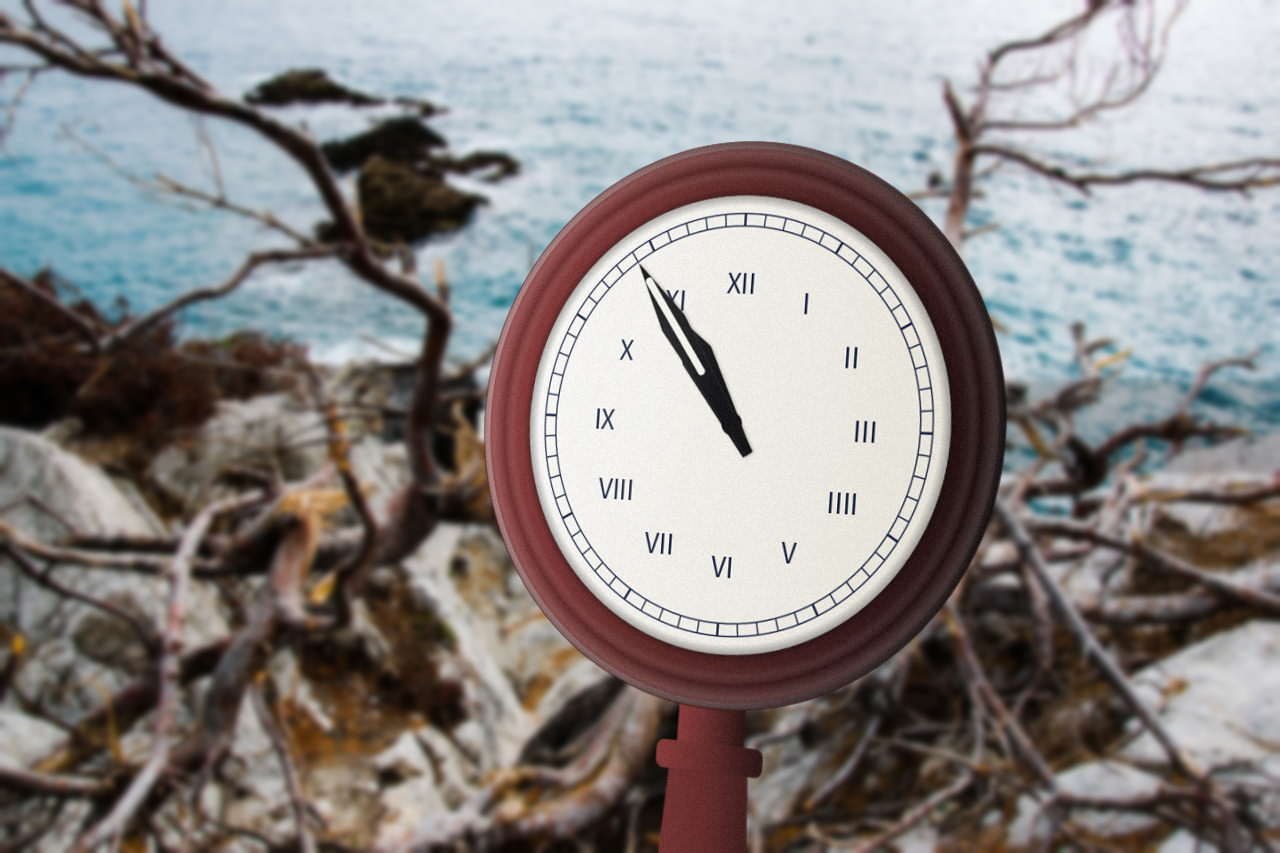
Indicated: 10,54
